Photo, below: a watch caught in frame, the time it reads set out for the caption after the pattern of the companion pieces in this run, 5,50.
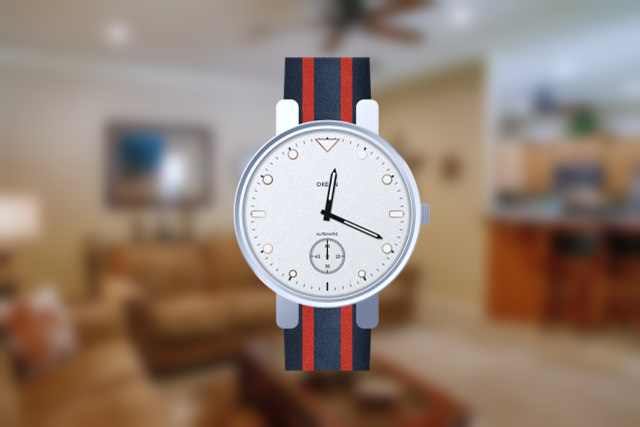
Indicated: 12,19
